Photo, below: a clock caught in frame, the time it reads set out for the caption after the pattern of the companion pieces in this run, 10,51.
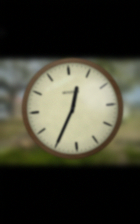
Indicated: 12,35
